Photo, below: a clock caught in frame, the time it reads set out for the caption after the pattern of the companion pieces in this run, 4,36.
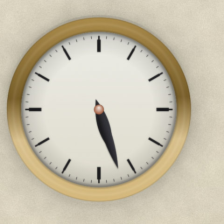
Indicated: 5,27
